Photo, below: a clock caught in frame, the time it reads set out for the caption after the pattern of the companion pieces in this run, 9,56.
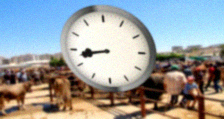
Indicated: 8,43
